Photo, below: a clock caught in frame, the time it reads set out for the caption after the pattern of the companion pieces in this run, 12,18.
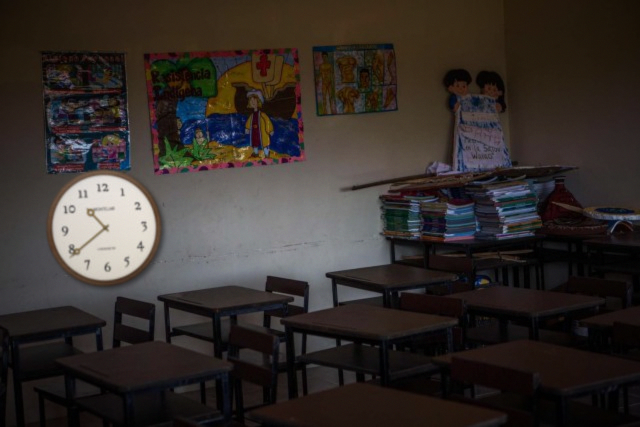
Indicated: 10,39
